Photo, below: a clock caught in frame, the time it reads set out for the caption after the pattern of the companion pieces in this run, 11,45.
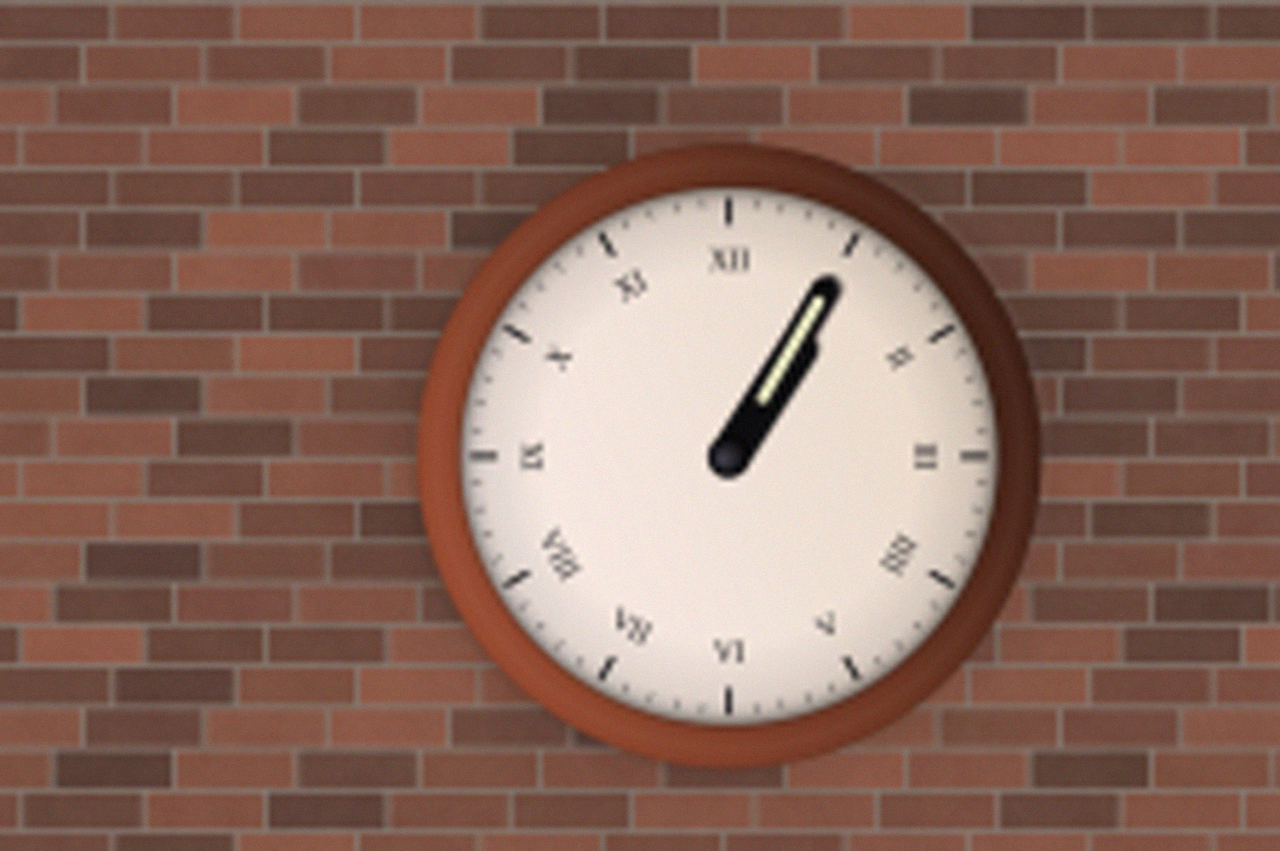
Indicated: 1,05
